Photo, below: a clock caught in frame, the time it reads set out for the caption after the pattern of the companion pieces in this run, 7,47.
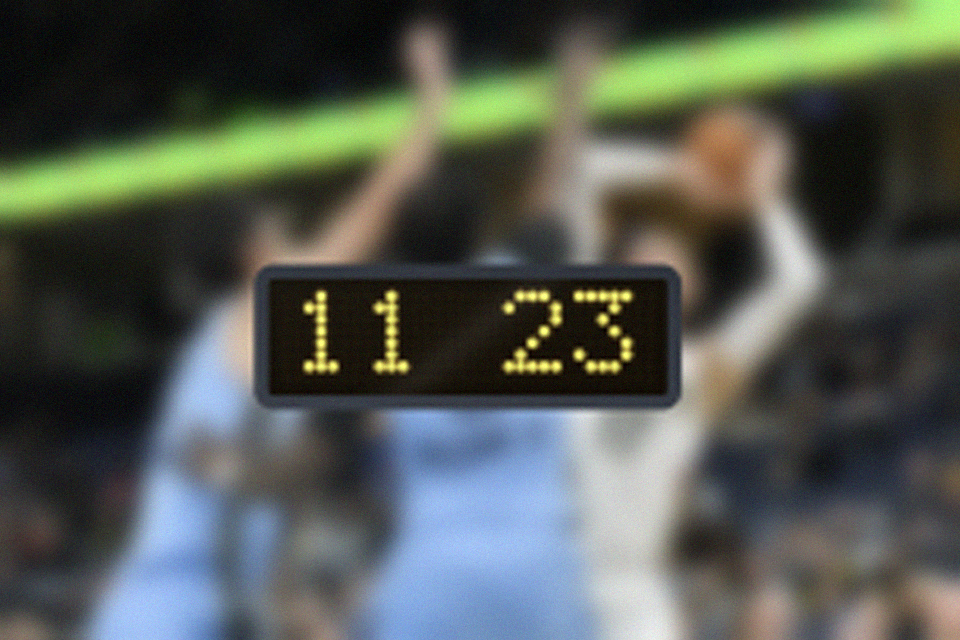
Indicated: 11,23
